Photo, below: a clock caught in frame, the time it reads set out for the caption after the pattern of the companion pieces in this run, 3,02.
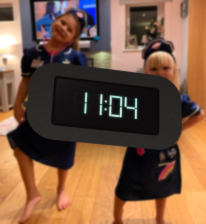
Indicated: 11,04
